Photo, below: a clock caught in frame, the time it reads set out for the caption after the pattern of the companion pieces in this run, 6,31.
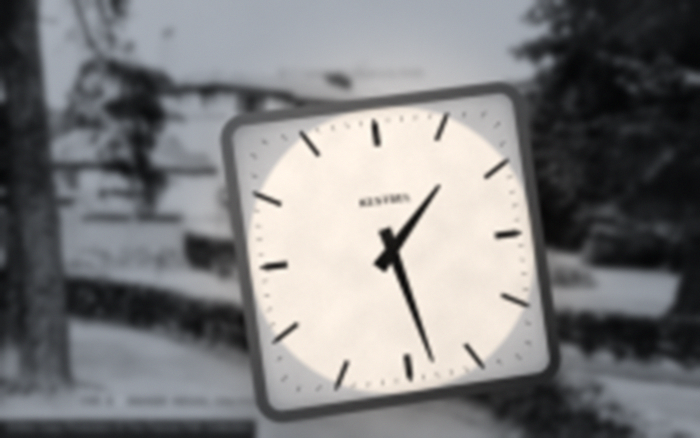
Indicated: 1,28
